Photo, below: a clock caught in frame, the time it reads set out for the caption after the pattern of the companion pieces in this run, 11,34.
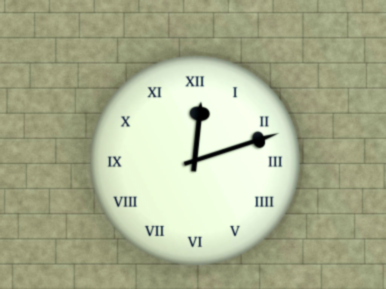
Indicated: 12,12
